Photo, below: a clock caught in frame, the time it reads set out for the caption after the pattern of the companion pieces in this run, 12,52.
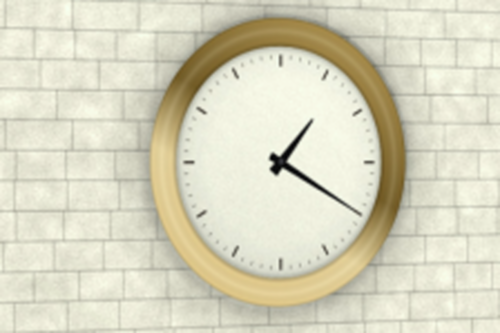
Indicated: 1,20
